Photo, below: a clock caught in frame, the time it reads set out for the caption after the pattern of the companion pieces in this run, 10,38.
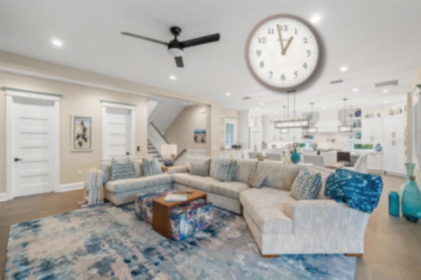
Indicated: 12,58
